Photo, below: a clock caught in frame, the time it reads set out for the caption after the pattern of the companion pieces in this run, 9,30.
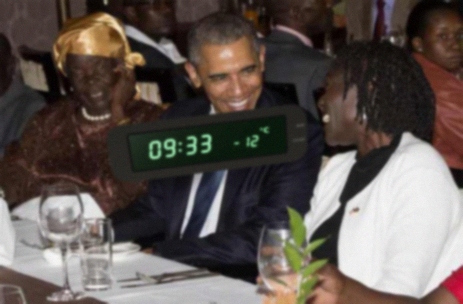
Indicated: 9,33
